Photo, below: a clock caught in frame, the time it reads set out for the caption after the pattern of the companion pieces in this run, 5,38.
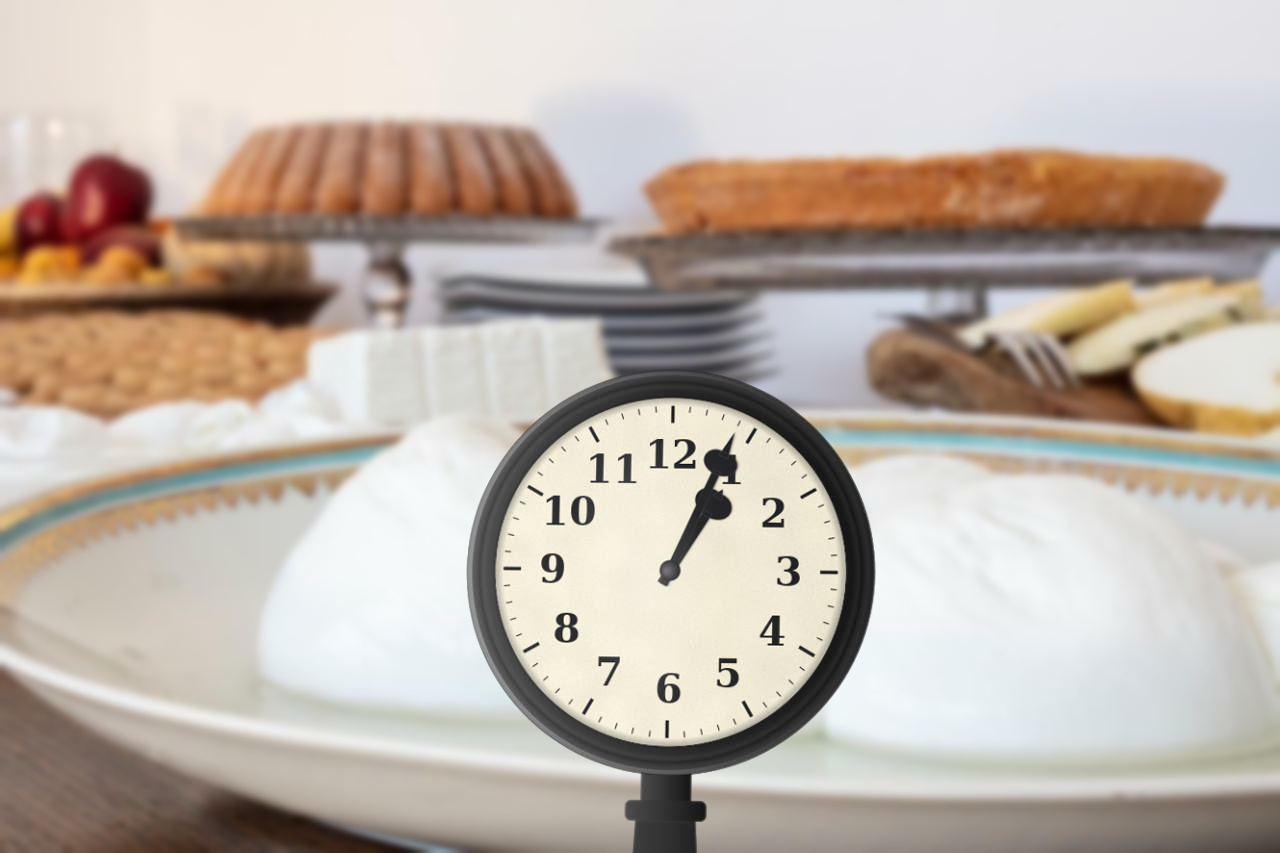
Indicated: 1,04
